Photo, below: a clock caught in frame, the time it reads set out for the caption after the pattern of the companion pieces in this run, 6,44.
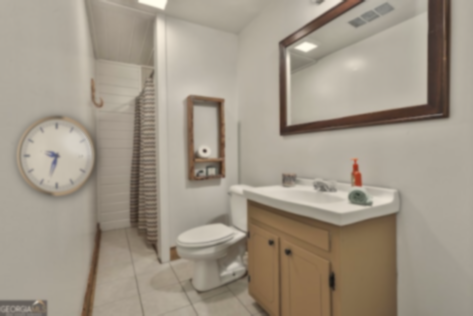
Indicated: 9,33
